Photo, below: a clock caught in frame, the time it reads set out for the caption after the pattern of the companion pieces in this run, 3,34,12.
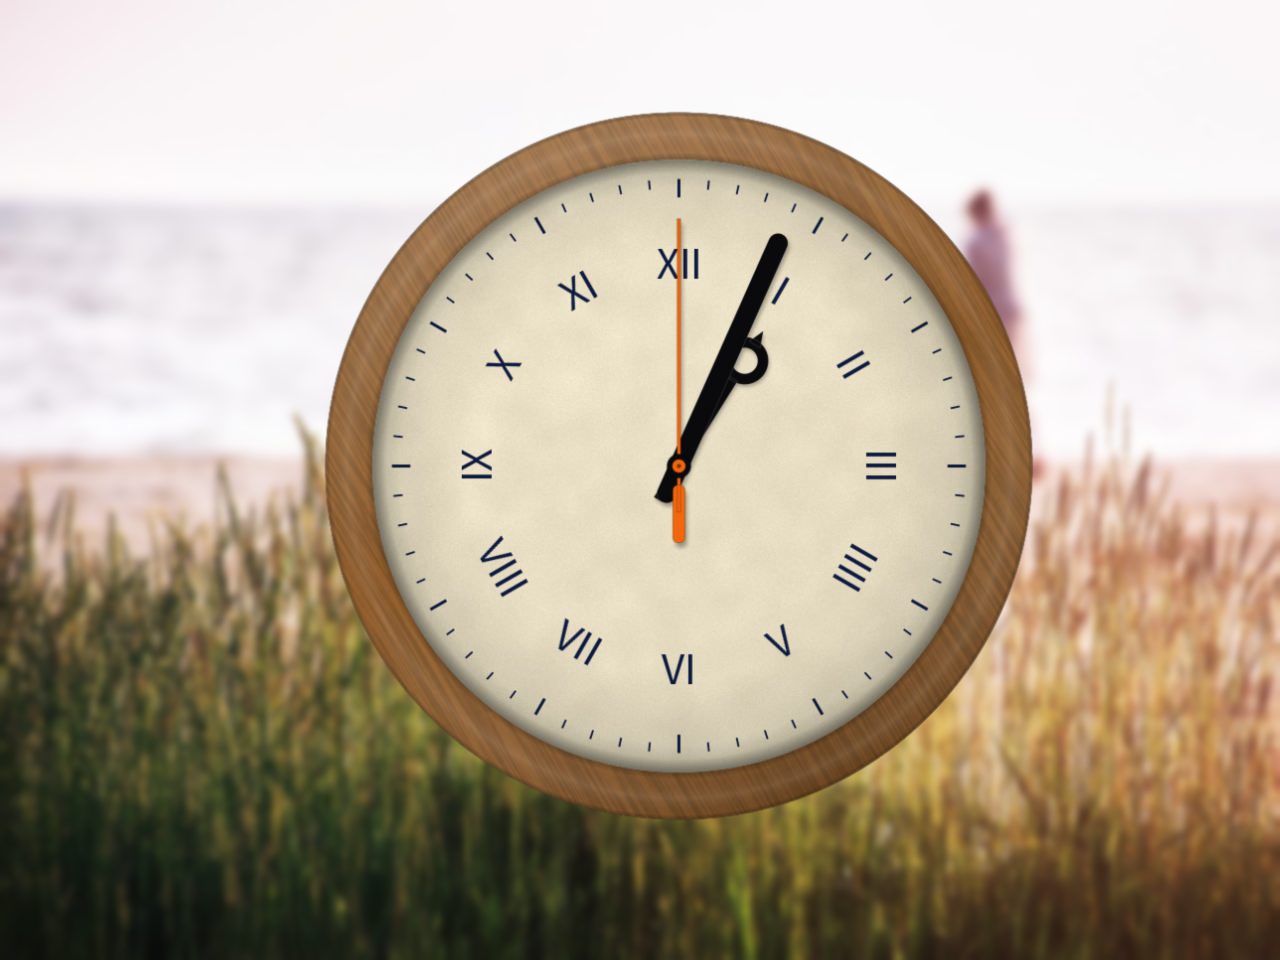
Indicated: 1,04,00
